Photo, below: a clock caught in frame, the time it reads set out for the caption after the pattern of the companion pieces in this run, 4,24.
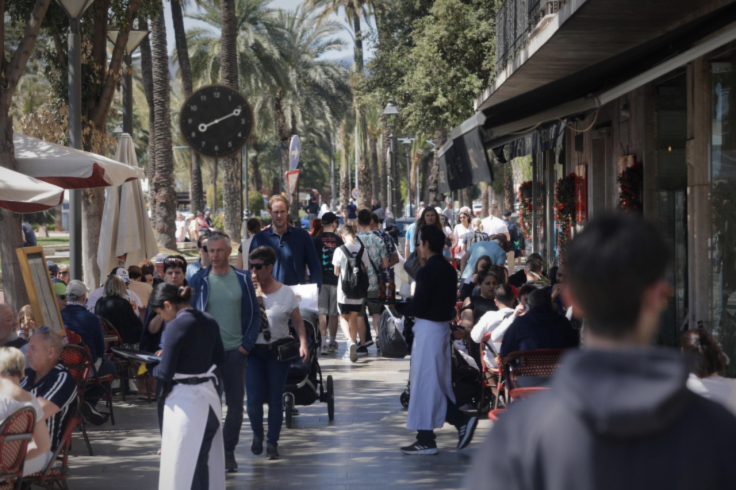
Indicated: 8,11
